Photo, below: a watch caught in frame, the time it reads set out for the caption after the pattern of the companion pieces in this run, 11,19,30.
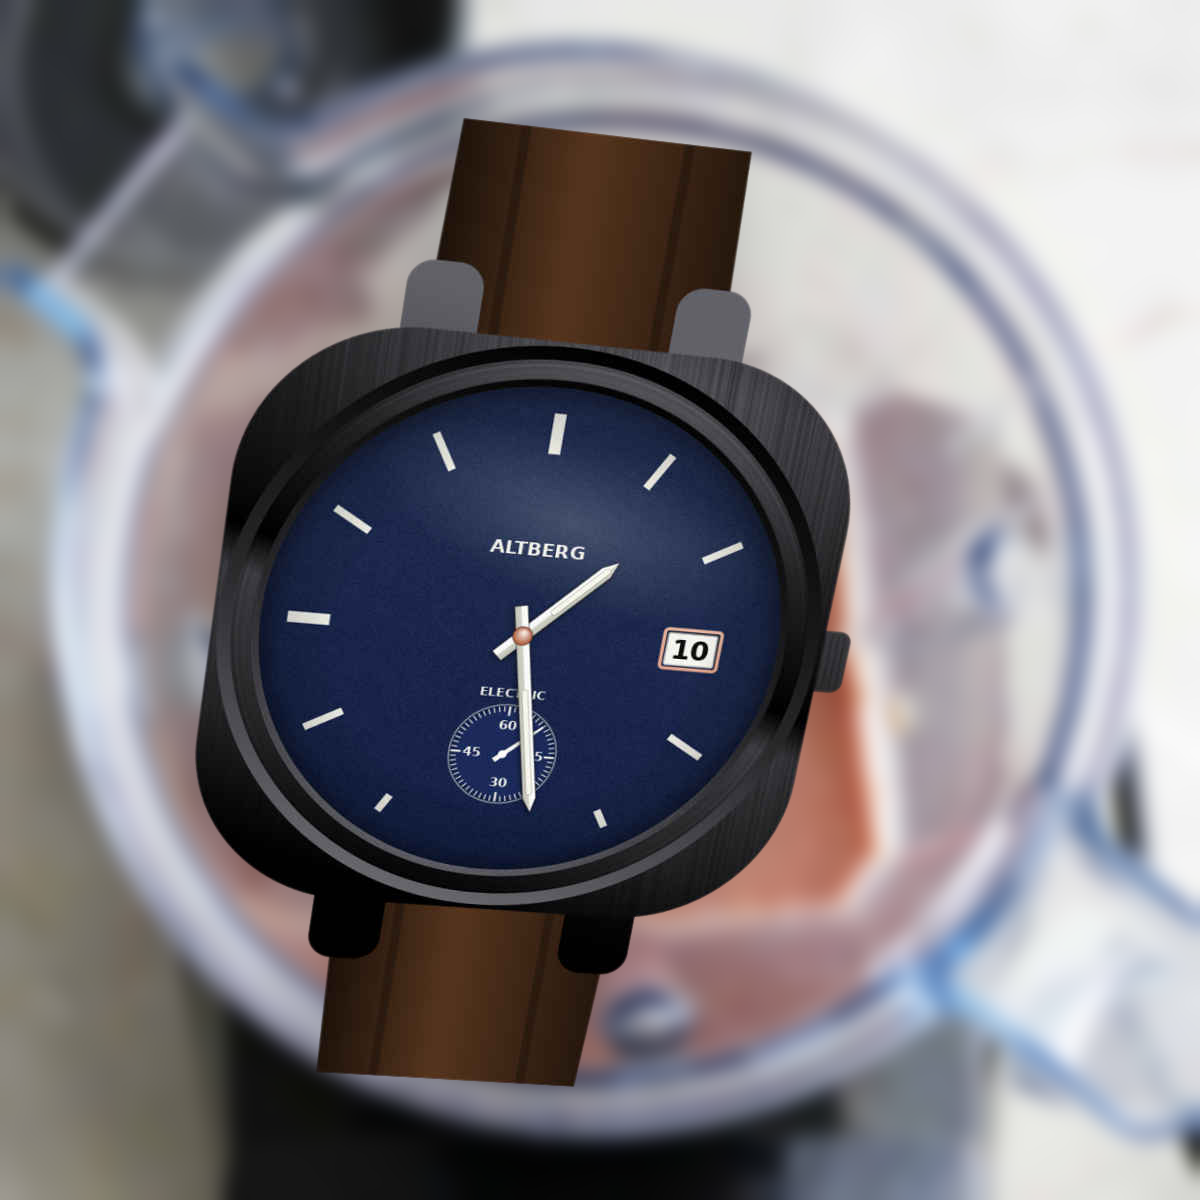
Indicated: 1,28,08
